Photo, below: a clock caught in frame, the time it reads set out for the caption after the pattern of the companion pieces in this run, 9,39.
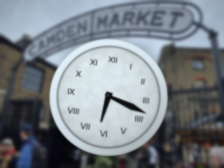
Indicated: 6,18
